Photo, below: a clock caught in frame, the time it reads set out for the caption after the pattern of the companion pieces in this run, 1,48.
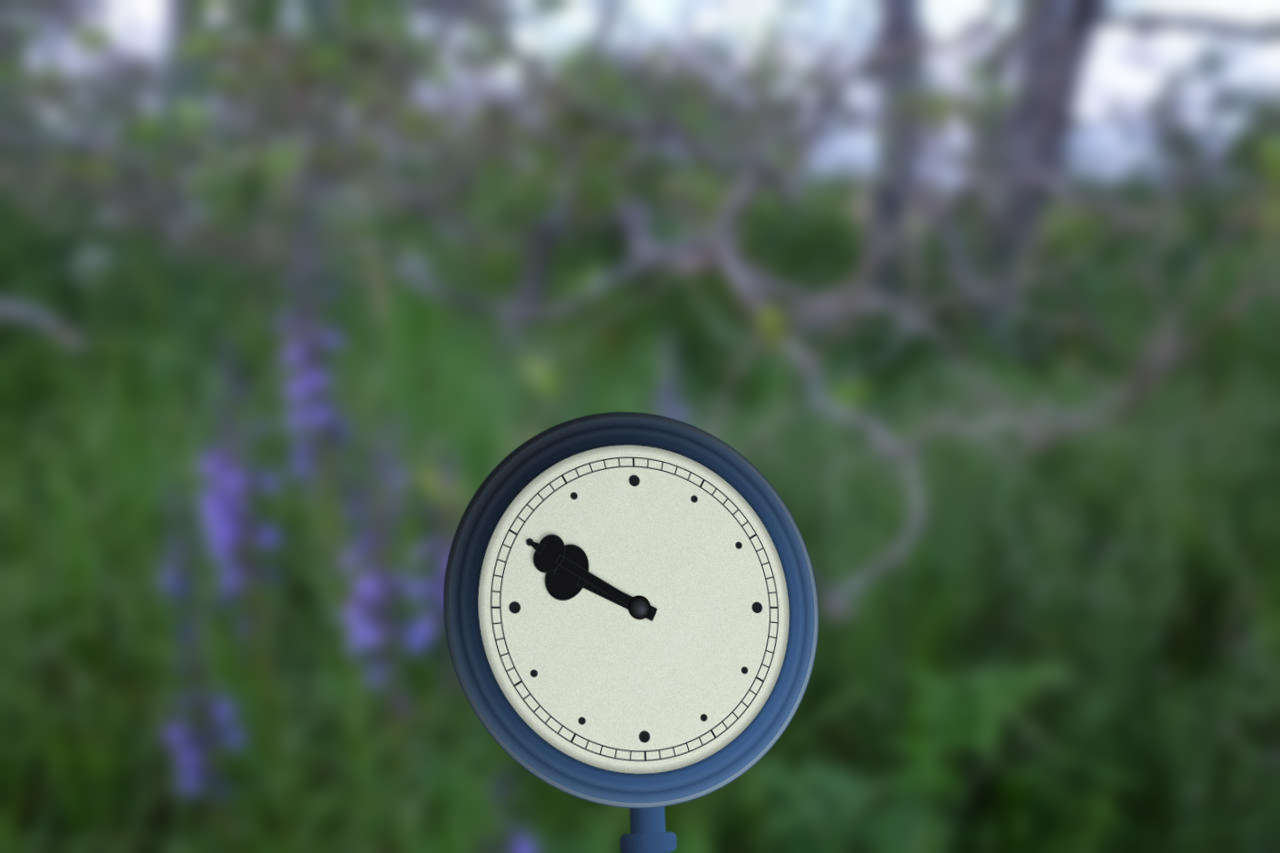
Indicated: 9,50
